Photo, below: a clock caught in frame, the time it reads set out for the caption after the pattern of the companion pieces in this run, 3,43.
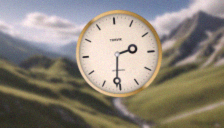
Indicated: 2,31
